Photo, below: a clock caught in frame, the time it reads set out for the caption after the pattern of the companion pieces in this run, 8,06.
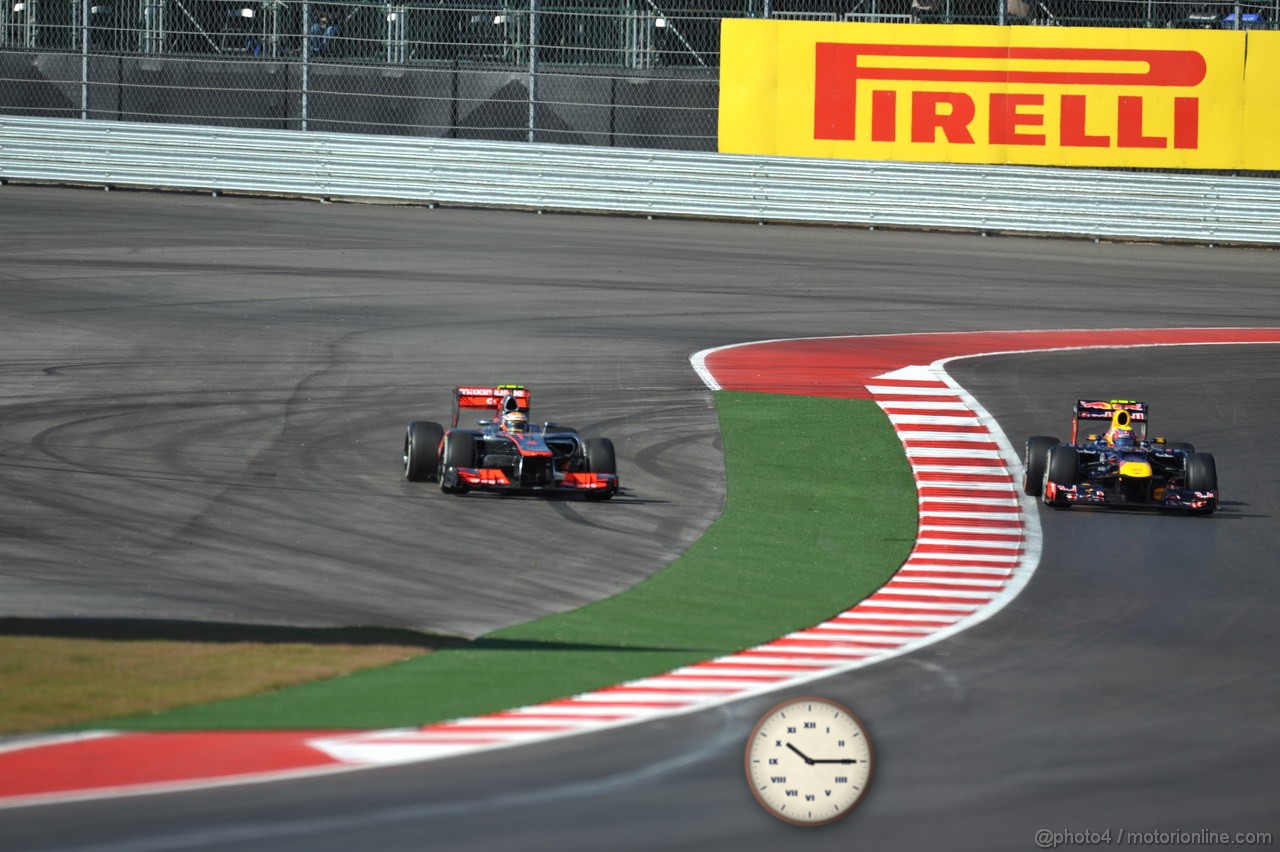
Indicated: 10,15
